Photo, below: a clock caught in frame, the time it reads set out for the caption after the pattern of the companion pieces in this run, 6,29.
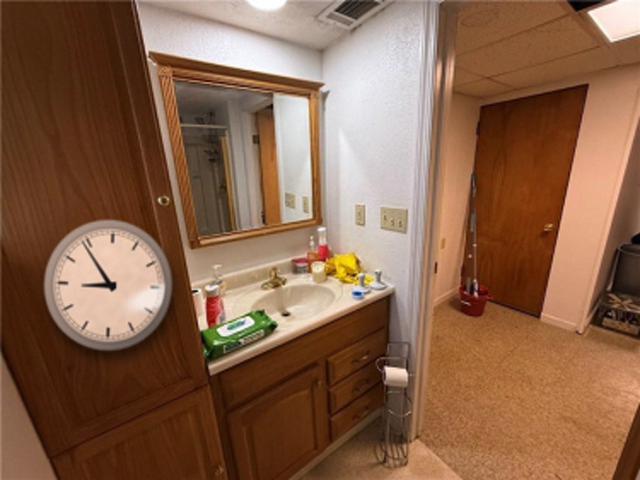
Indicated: 8,54
